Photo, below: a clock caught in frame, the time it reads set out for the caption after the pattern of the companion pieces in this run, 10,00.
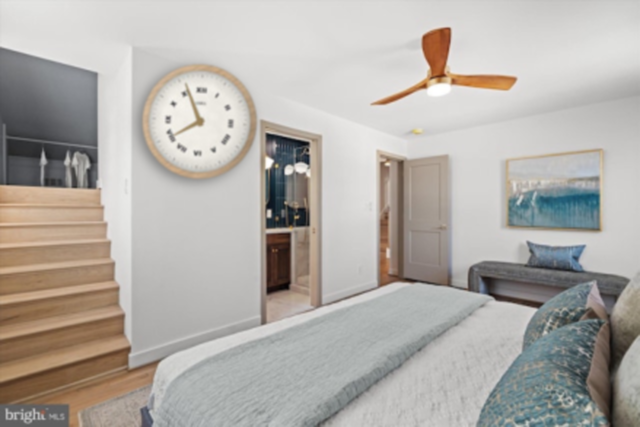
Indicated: 7,56
